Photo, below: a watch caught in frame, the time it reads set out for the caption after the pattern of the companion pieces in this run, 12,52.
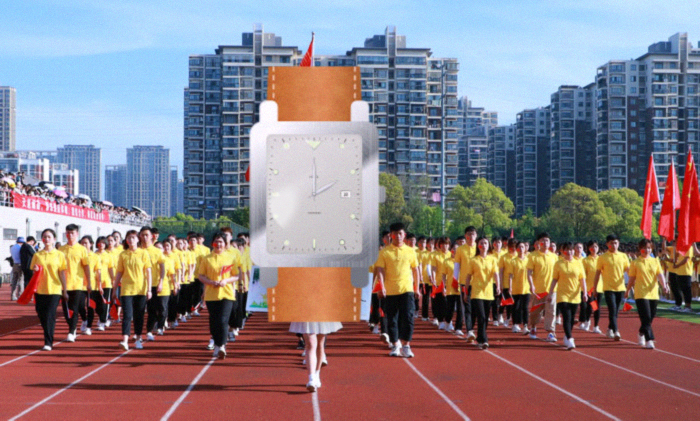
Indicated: 2,00
